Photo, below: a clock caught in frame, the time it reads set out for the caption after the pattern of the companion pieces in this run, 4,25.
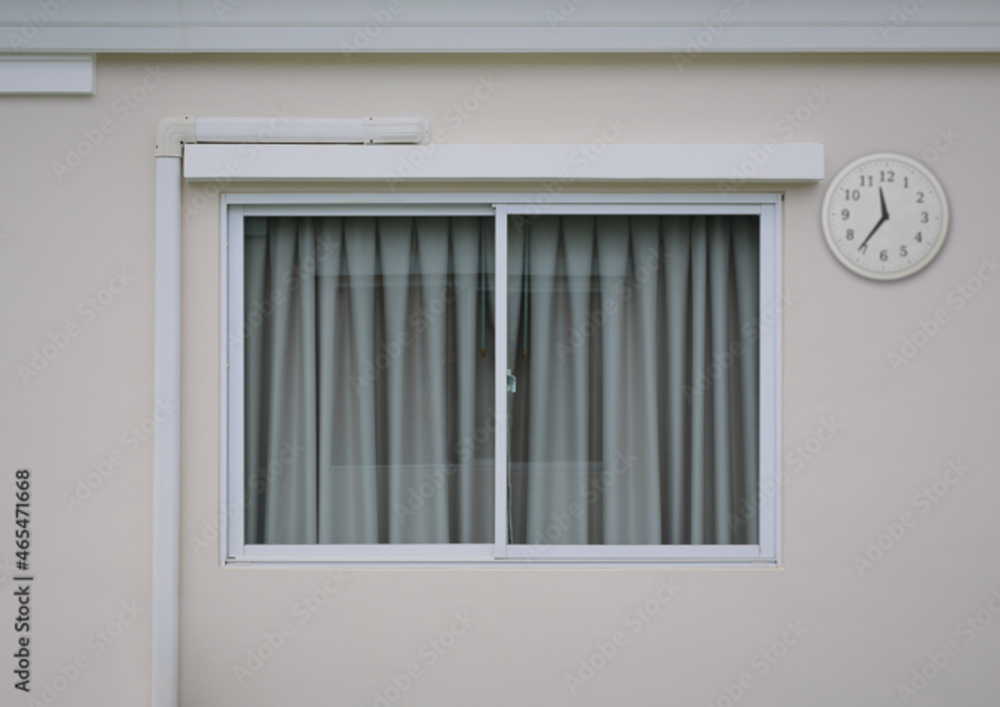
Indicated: 11,36
